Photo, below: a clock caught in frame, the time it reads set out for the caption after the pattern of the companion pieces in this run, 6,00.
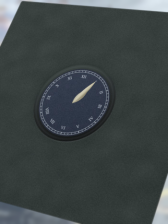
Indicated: 1,05
